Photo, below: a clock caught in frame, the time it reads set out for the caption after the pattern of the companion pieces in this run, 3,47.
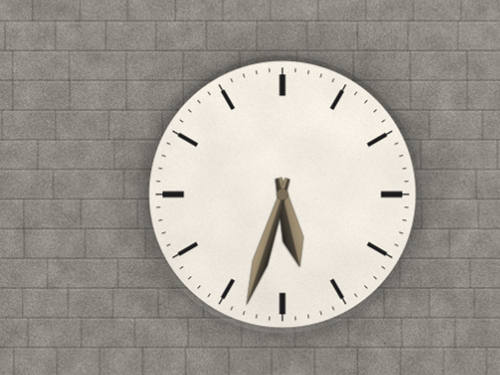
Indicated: 5,33
